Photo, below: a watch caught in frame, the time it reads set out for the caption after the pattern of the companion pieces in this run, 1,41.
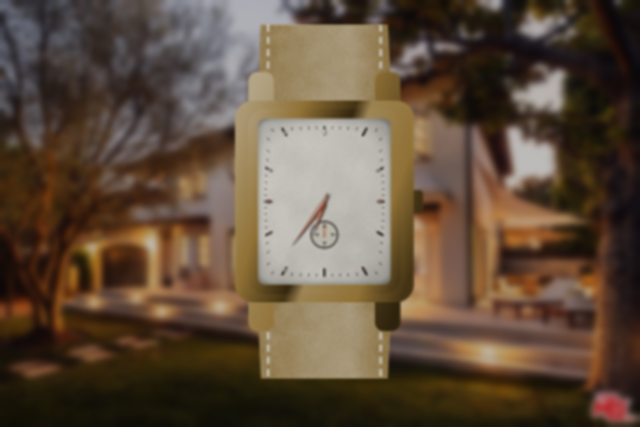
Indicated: 6,36
